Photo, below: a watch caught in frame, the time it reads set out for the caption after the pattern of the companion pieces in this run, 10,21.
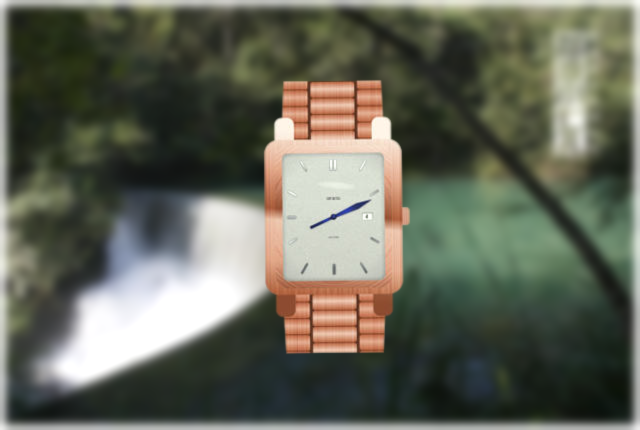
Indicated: 8,11
